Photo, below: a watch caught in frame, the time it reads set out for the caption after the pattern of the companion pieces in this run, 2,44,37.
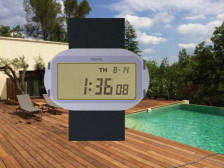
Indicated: 1,36,08
